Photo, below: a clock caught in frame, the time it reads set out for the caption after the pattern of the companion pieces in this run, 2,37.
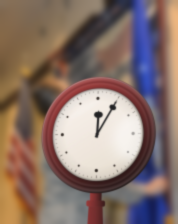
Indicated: 12,05
